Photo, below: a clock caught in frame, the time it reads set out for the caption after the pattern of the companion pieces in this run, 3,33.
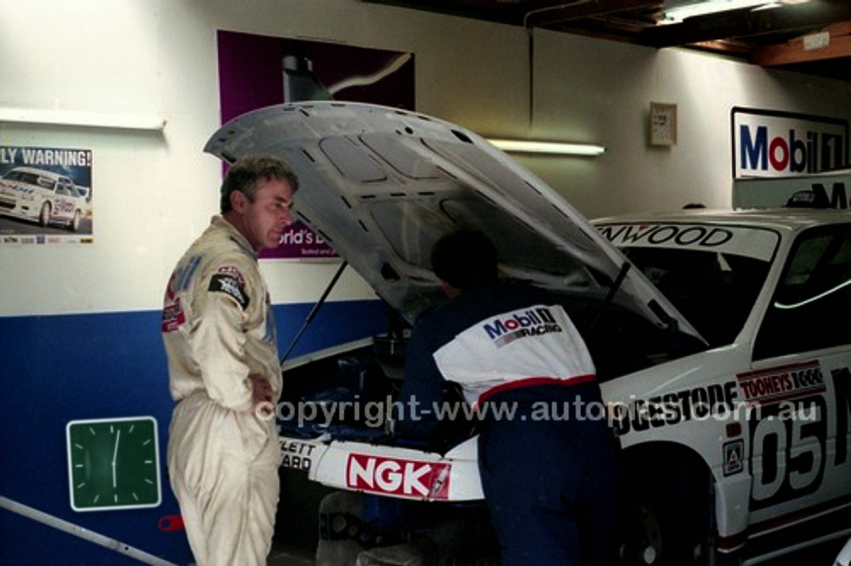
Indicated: 6,02
